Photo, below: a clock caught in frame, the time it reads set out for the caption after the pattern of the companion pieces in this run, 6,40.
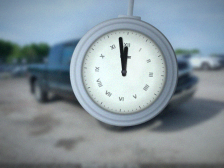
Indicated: 11,58
